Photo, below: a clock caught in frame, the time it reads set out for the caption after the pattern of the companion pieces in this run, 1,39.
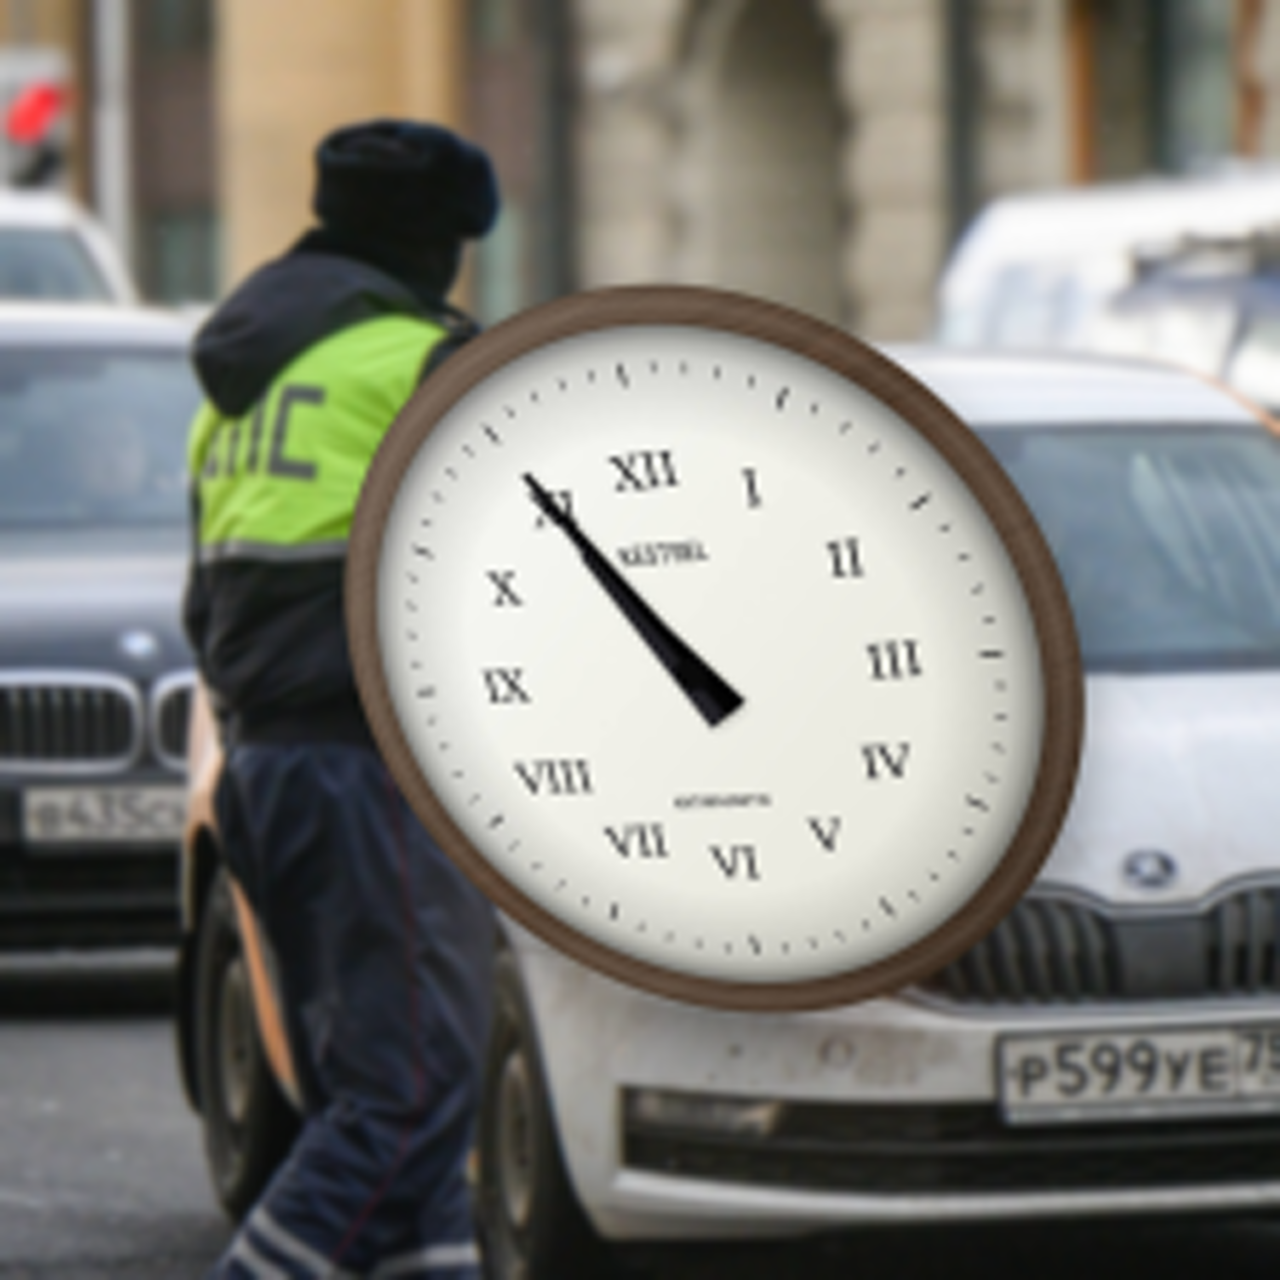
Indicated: 10,55
